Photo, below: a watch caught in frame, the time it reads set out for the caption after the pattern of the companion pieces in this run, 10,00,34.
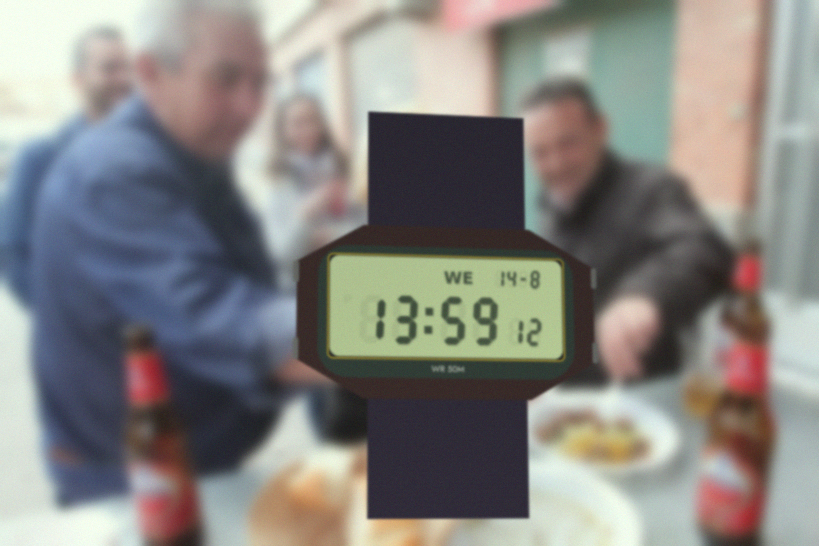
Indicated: 13,59,12
